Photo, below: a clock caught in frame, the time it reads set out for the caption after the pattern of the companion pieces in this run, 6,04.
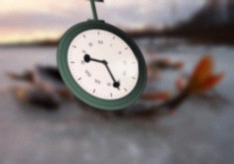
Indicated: 9,27
